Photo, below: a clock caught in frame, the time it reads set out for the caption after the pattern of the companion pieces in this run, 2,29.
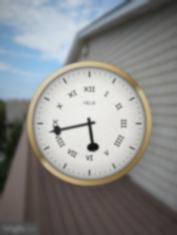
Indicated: 5,43
